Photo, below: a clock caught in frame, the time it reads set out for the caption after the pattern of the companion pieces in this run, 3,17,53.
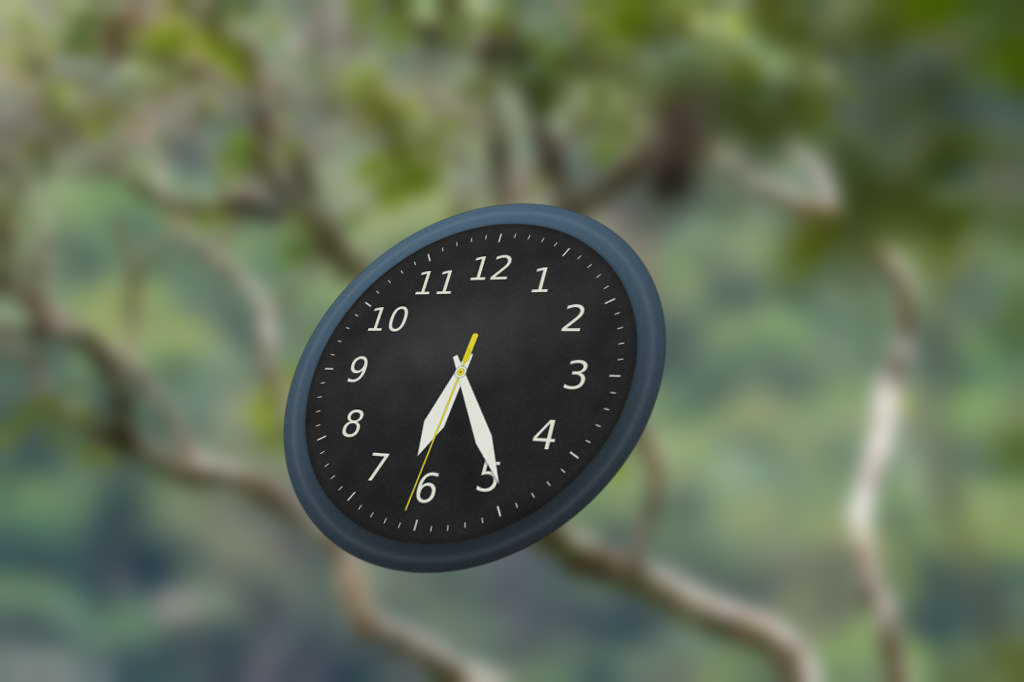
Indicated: 6,24,31
